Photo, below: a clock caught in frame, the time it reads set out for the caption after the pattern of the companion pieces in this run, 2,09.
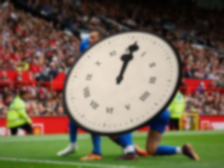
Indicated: 12,01
